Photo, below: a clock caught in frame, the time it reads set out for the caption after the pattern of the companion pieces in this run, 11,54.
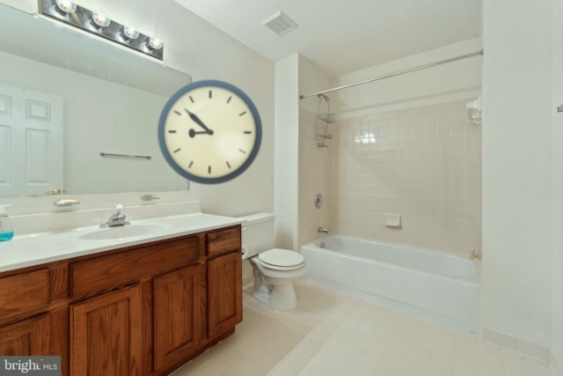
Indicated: 8,52
